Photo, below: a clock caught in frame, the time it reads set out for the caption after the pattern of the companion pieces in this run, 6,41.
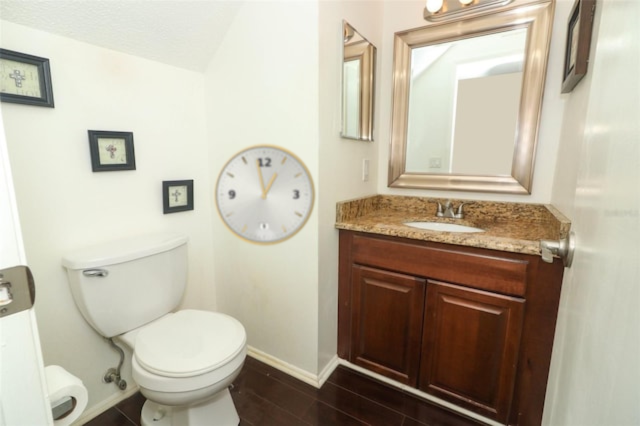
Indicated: 12,58
